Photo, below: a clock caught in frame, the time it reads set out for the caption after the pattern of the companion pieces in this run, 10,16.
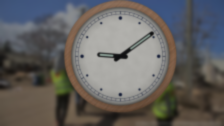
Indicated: 9,09
